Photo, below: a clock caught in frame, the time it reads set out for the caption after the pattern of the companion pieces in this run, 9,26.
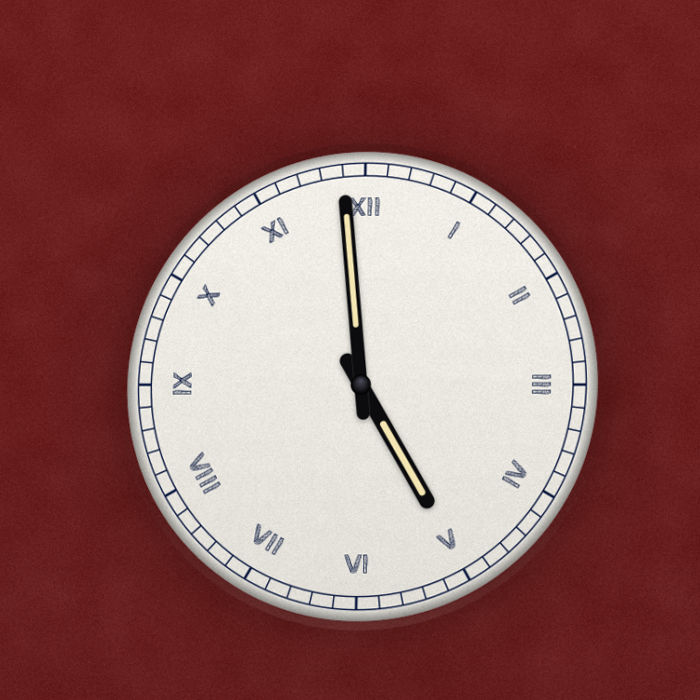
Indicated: 4,59
